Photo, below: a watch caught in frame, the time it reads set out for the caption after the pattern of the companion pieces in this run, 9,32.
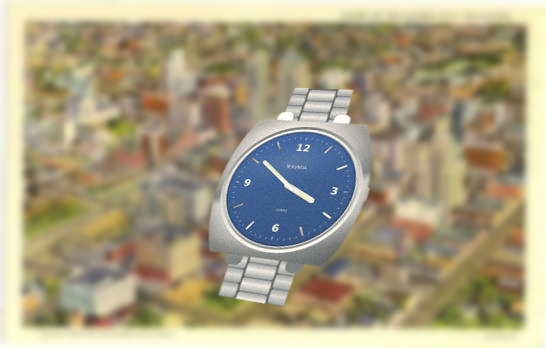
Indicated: 3,51
